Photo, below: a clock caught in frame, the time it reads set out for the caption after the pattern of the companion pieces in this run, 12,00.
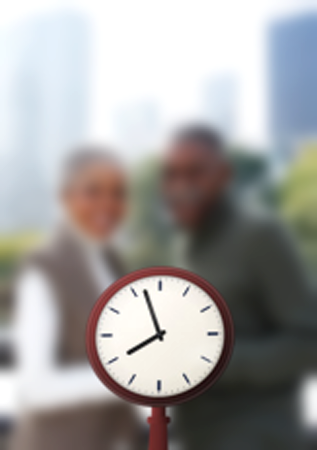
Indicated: 7,57
